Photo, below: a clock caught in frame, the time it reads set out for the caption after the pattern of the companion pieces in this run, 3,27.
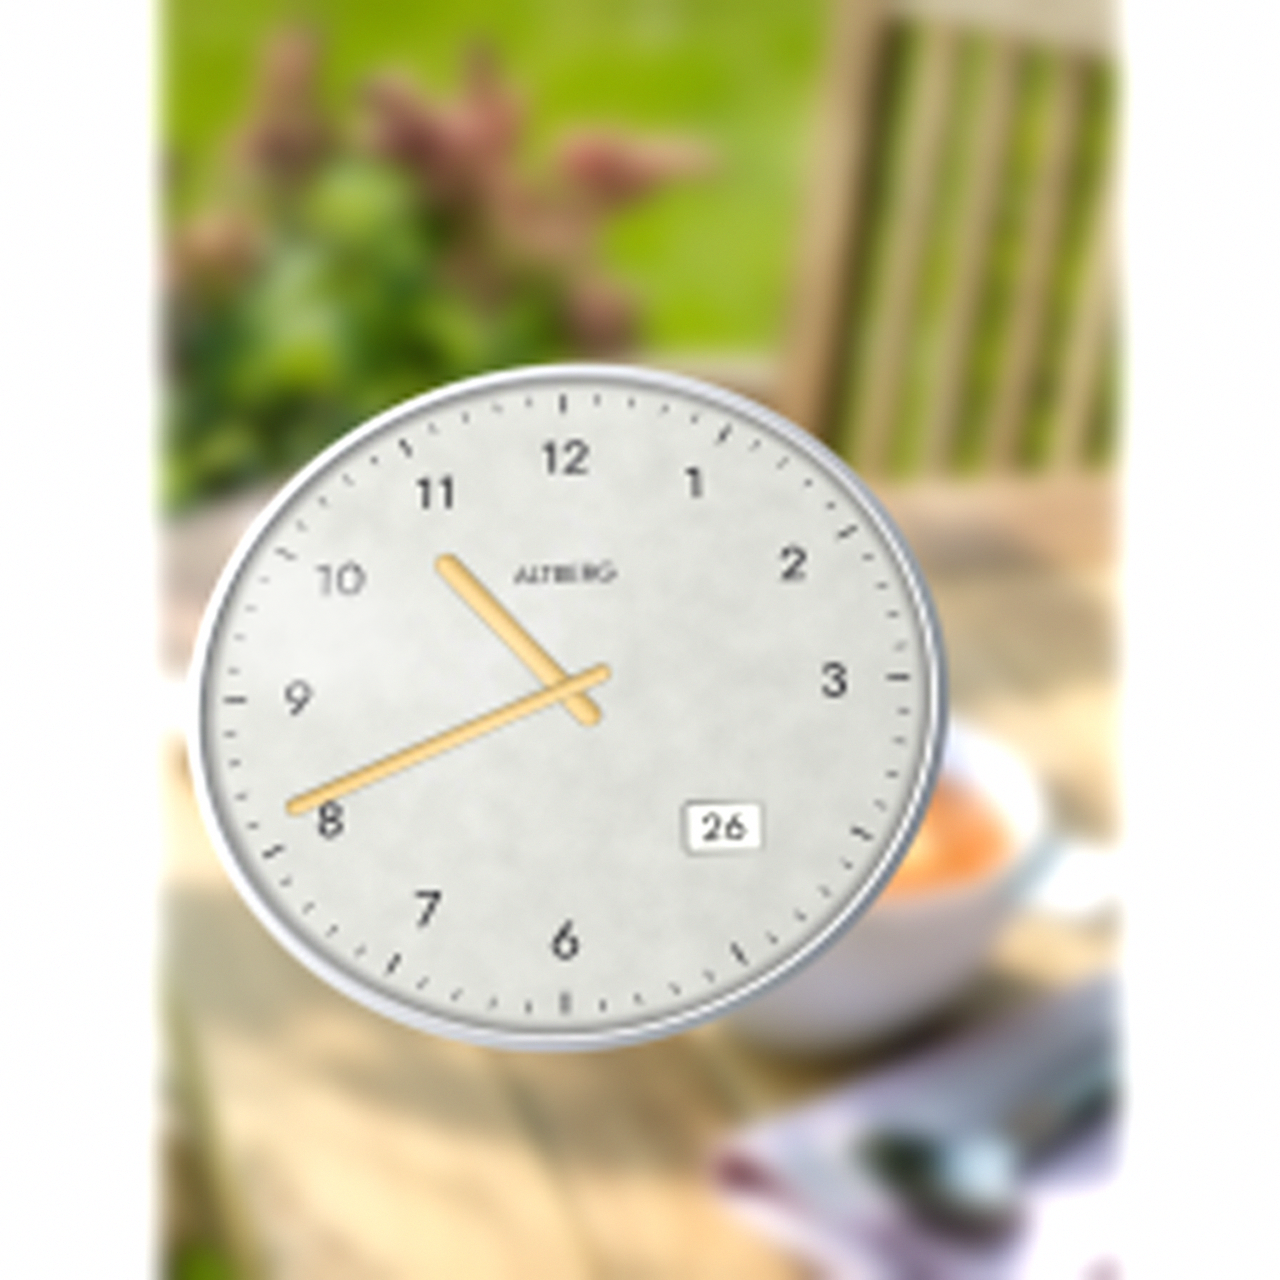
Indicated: 10,41
